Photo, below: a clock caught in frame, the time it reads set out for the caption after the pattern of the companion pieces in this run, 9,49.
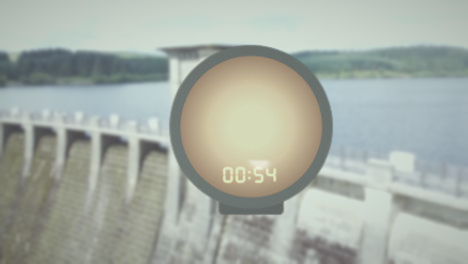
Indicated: 0,54
